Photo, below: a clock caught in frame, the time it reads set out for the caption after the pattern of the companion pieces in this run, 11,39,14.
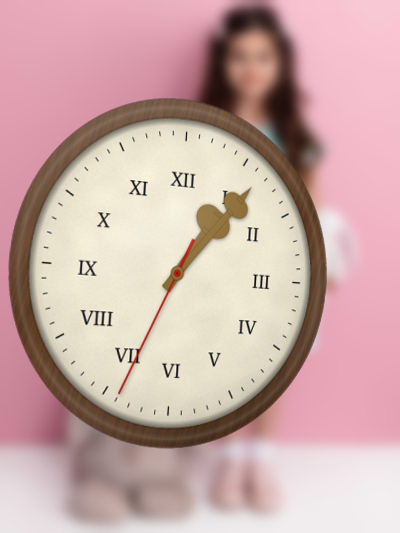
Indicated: 1,06,34
